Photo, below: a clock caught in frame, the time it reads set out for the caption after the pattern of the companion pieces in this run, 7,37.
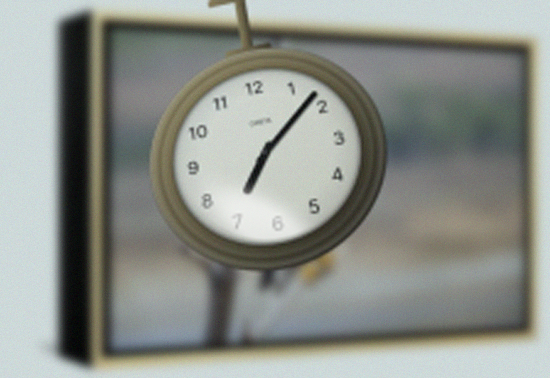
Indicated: 7,08
